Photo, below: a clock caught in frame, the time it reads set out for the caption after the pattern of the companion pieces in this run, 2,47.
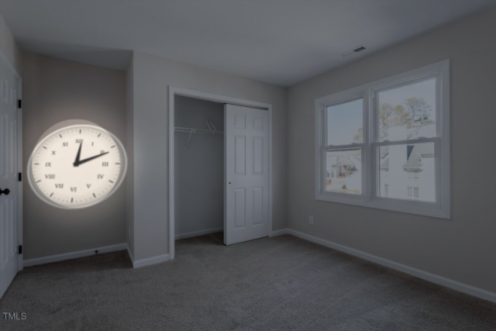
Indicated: 12,11
